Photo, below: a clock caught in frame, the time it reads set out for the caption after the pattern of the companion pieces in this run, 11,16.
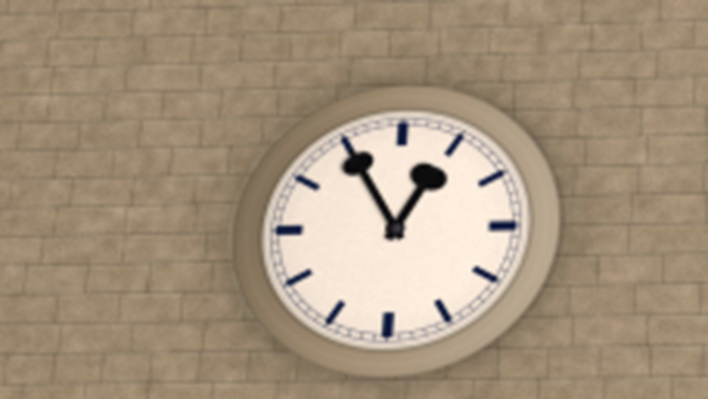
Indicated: 12,55
